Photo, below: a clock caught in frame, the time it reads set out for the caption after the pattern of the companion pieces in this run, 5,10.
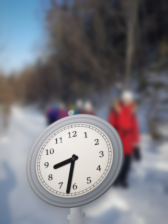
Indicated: 8,32
